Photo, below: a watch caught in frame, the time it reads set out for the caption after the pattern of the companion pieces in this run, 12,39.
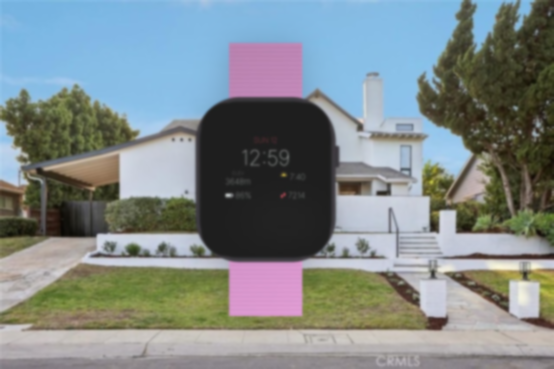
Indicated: 12,59
